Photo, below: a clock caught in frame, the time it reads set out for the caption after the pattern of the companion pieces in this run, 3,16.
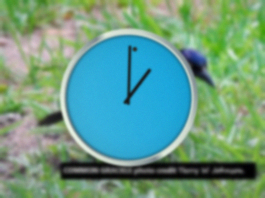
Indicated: 12,59
